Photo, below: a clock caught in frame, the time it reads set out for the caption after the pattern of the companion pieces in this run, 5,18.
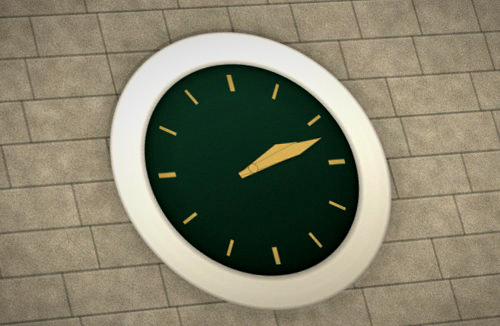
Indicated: 2,12
